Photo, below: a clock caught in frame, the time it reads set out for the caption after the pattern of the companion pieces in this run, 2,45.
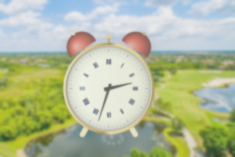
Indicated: 2,33
